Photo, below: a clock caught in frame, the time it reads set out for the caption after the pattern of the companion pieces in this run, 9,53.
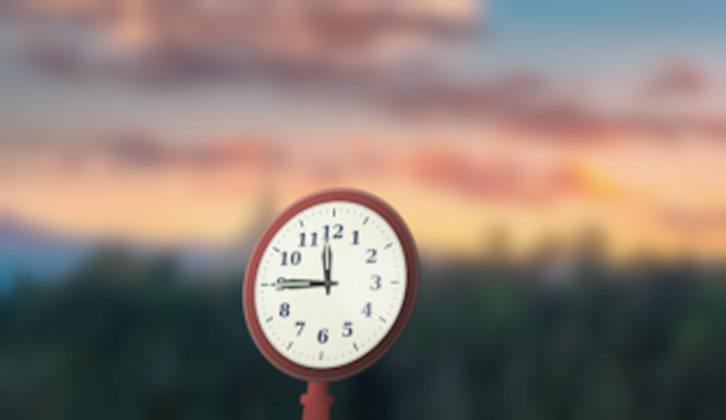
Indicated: 11,45
